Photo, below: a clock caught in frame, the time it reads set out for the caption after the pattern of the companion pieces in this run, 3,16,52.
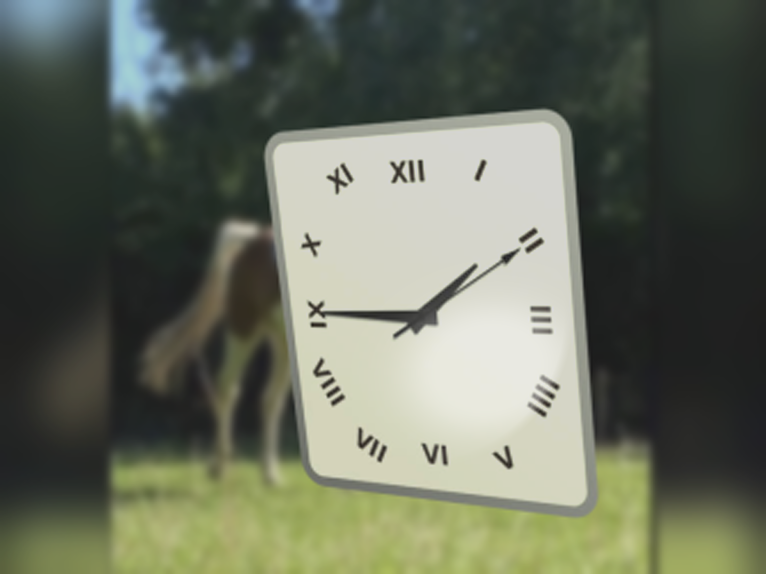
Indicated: 1,45,10
